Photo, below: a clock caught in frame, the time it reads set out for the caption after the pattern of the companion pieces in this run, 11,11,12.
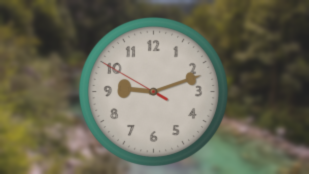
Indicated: 9,11,50
